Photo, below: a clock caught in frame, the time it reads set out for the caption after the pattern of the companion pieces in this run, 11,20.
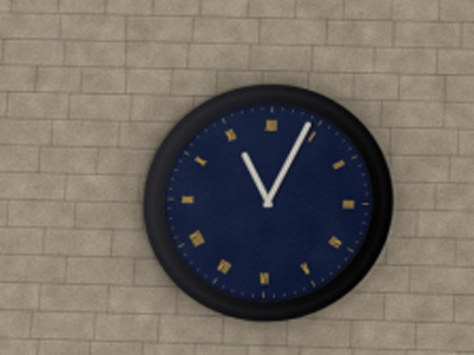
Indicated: 11,04
